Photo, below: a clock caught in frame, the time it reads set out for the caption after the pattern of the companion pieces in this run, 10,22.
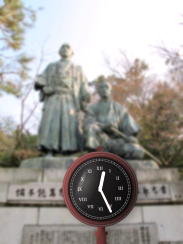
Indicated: 12,26
